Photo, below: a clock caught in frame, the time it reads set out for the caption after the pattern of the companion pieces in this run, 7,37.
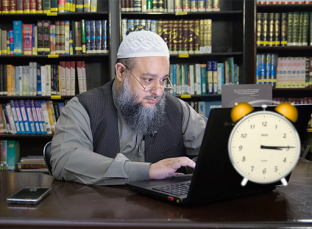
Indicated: 3,15
